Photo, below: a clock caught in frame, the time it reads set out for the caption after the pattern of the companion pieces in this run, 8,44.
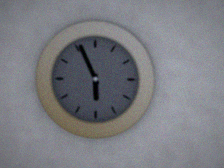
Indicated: 5,56
